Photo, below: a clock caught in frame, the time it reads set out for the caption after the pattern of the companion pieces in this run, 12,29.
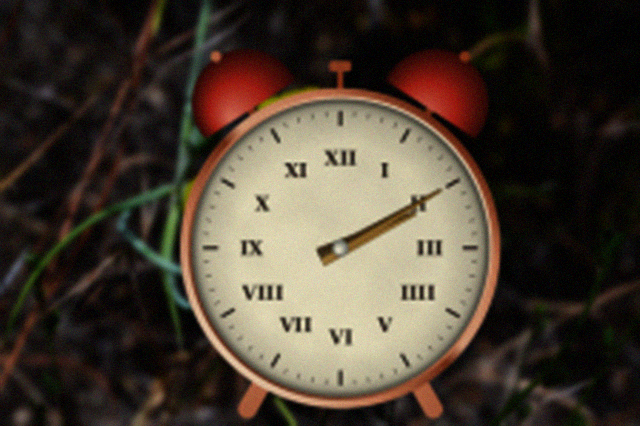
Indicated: 2,10
